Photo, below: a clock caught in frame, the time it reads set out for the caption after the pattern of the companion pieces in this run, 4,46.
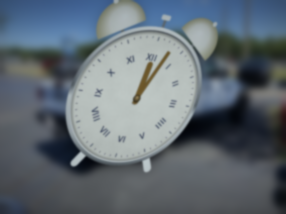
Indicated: 12,03
